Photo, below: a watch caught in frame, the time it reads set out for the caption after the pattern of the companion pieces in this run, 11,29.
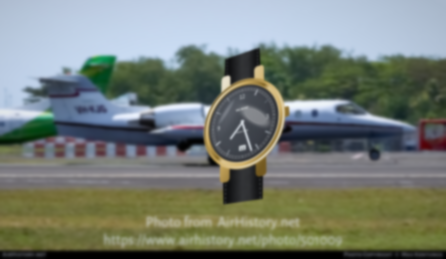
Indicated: 7,27
